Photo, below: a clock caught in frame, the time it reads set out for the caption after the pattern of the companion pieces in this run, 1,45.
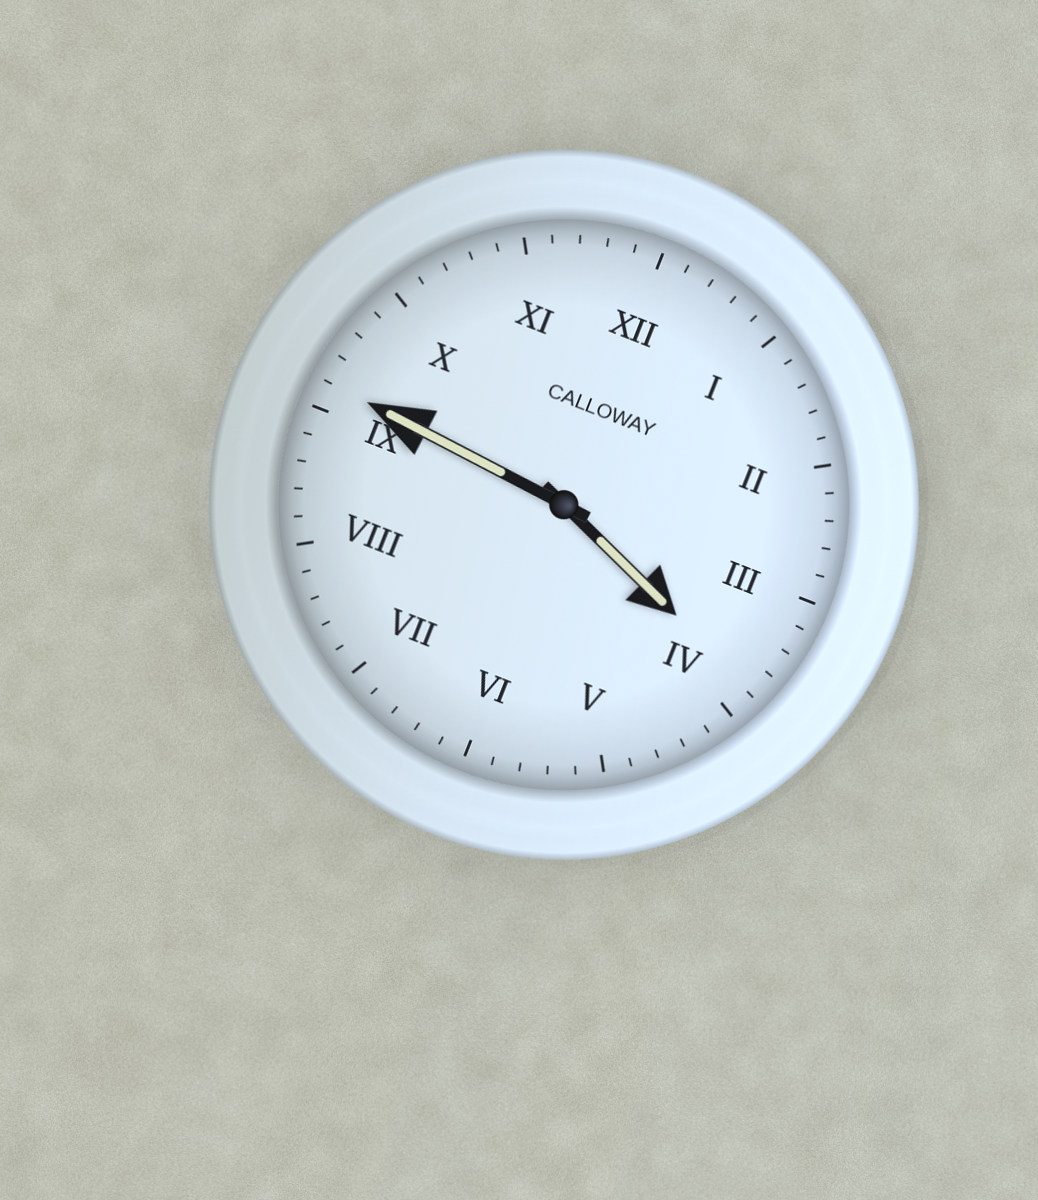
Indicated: 3,46
